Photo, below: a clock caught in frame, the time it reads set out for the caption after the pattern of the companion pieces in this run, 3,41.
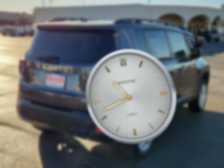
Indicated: 10,42
